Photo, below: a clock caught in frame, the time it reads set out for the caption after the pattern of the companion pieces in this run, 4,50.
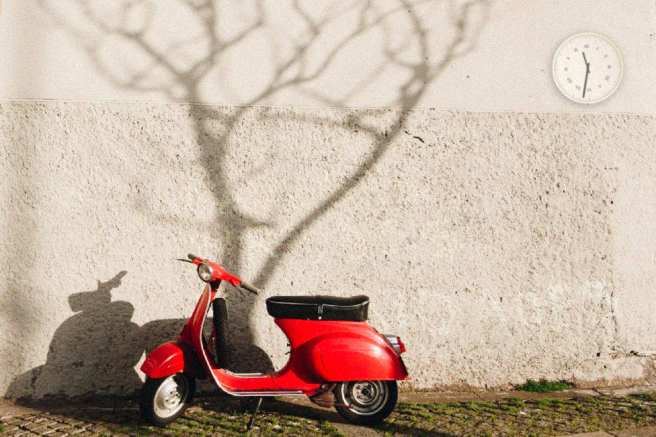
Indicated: 11,32
